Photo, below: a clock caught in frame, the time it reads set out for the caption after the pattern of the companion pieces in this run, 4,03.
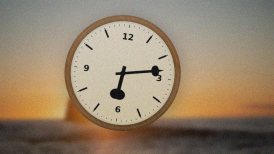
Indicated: 6,13
